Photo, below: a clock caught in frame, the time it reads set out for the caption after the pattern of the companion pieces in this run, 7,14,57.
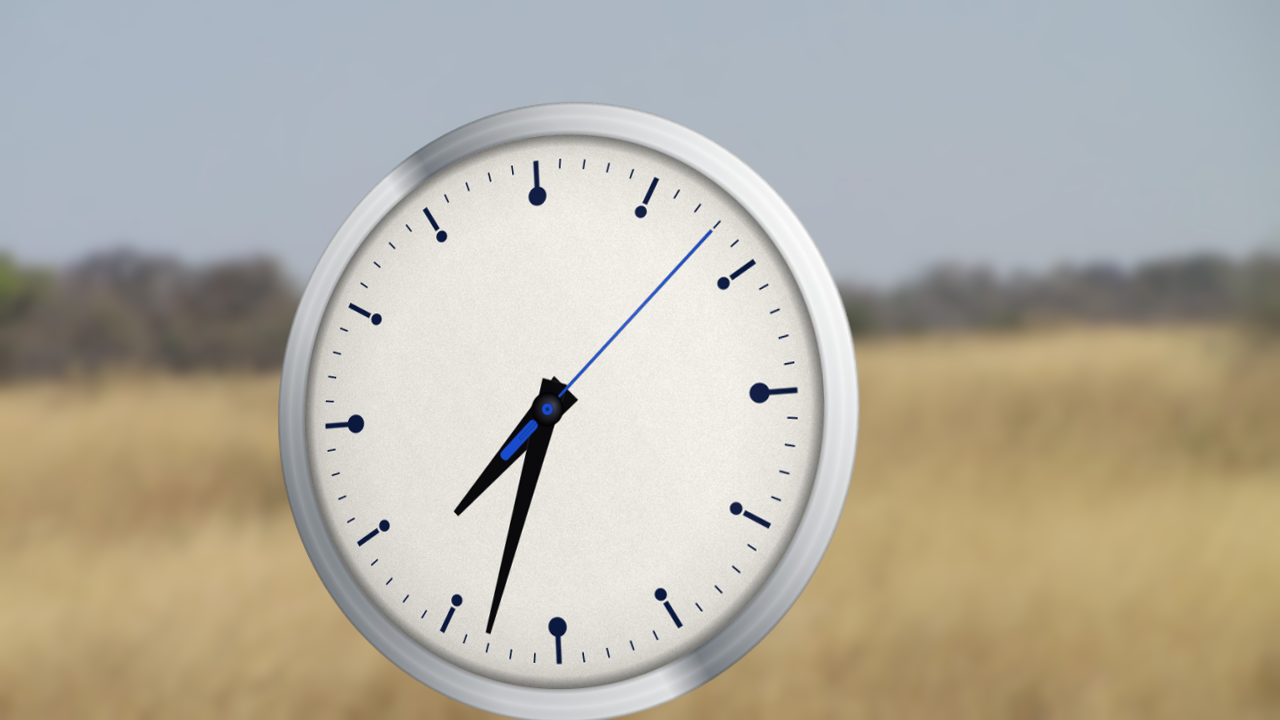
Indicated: 7,33,08
